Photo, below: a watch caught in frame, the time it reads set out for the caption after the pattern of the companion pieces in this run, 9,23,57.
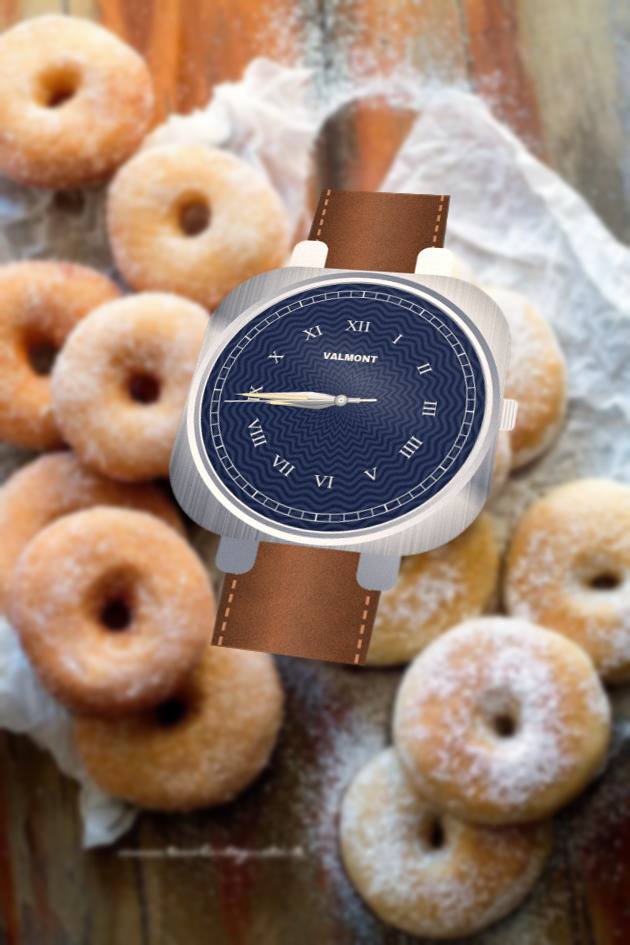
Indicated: 8,44,44
